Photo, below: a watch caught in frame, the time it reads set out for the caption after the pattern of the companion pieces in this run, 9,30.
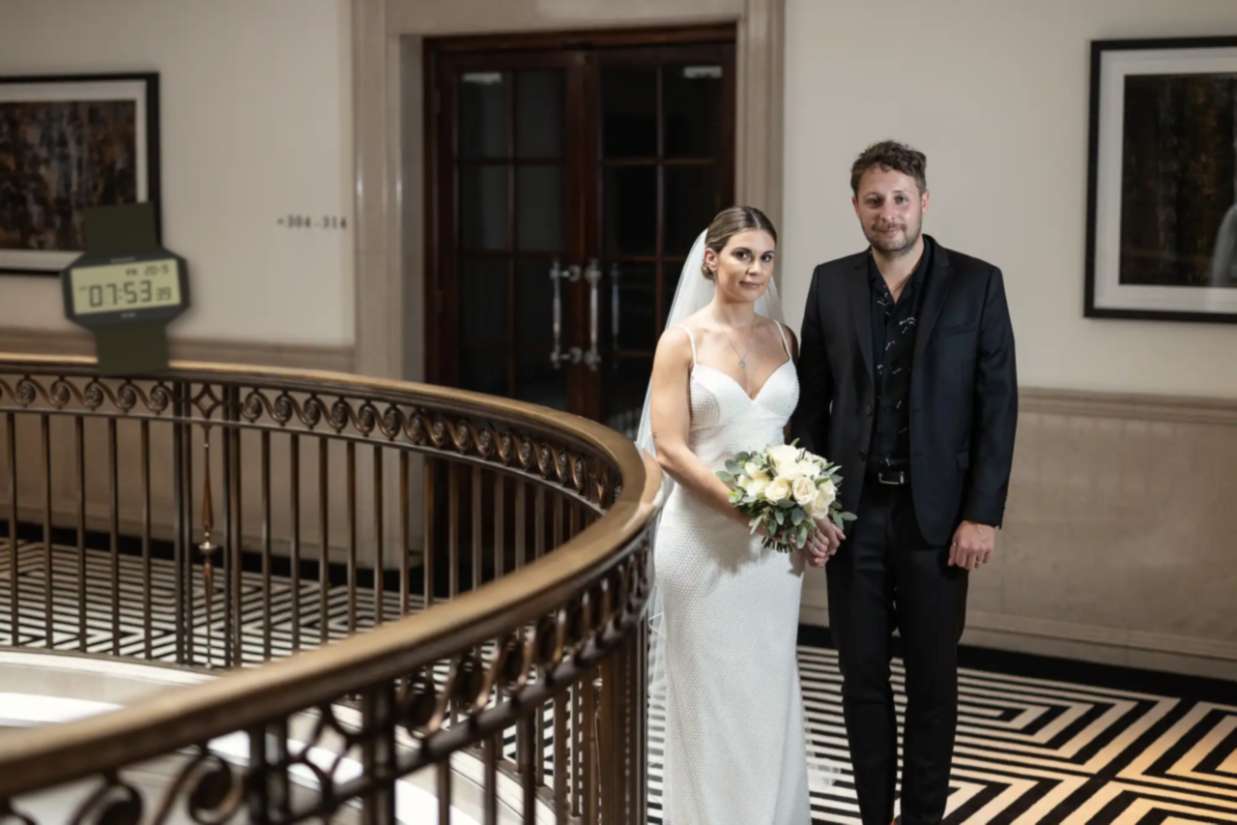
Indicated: 7,53
